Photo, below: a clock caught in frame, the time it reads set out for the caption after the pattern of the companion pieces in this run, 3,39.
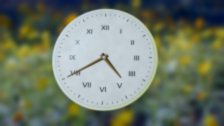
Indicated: 4,40
